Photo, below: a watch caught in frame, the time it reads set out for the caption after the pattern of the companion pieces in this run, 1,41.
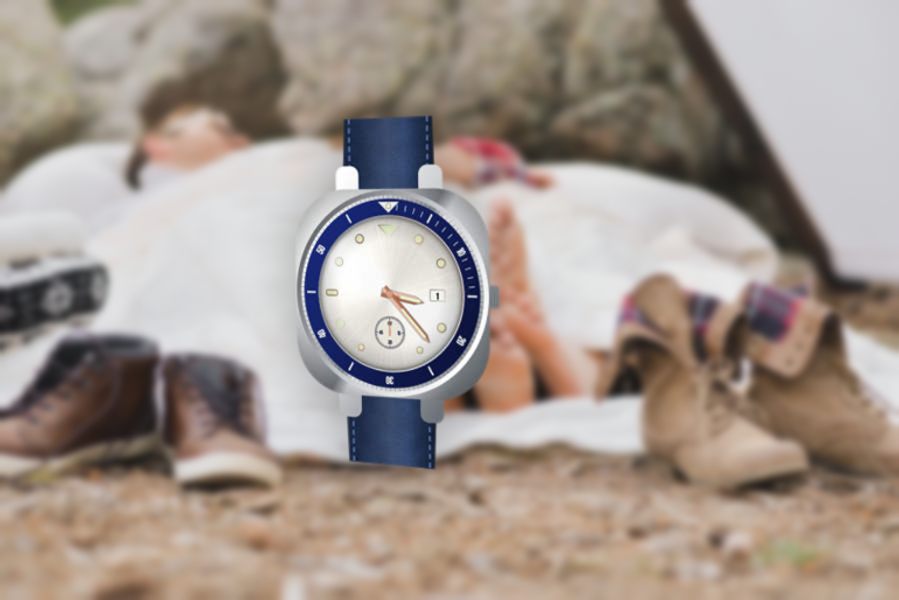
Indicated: 3,23
